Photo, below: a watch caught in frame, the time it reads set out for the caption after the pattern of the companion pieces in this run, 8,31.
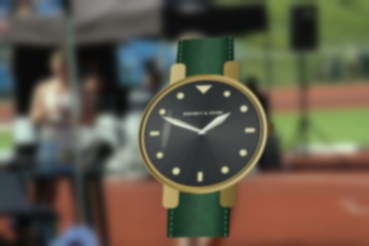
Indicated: 1,49
